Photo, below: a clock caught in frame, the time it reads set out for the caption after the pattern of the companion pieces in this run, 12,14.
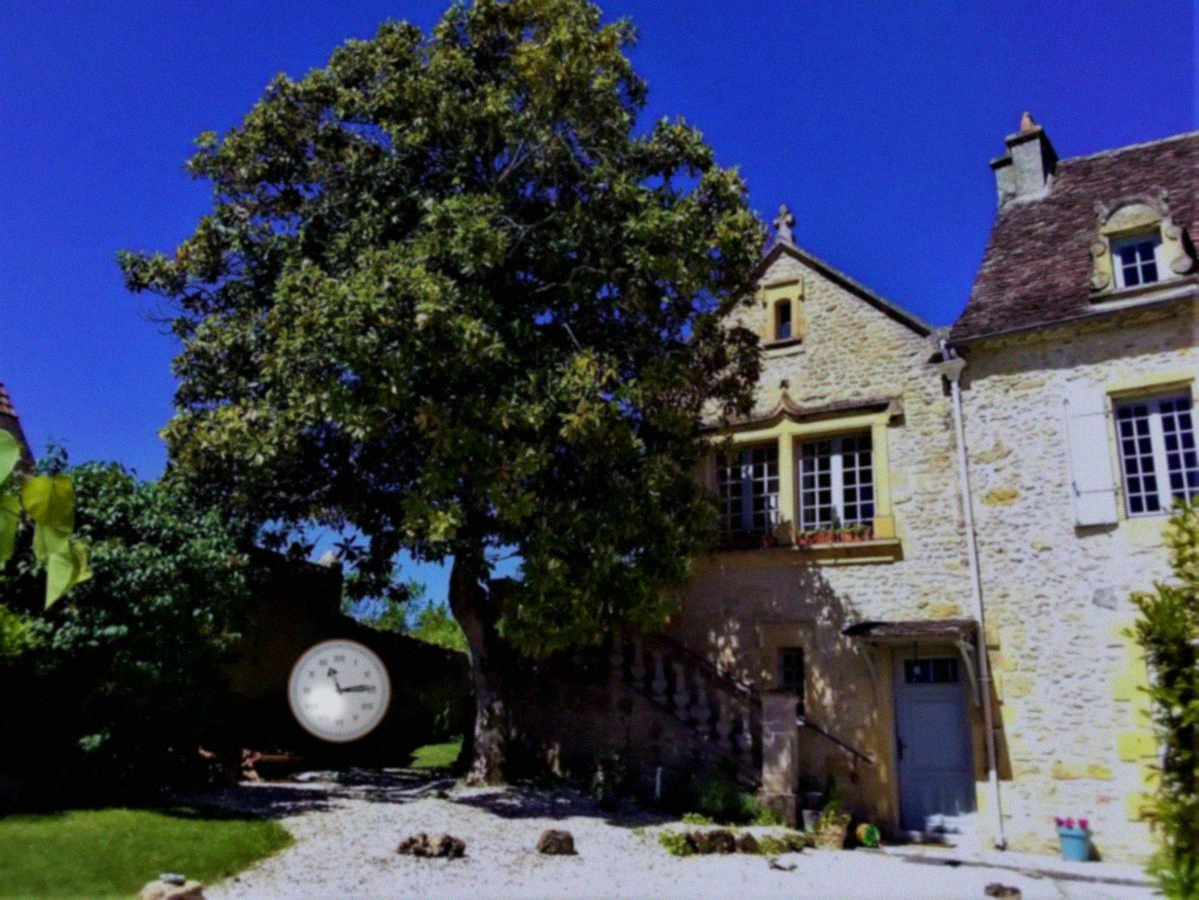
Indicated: 11,14
